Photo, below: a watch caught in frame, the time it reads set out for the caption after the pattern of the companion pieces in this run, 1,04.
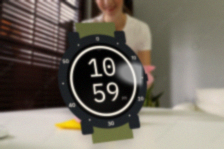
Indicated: 10,59
